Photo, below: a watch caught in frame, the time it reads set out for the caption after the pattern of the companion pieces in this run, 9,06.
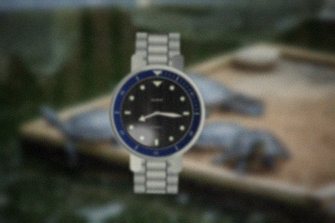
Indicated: 8,16
